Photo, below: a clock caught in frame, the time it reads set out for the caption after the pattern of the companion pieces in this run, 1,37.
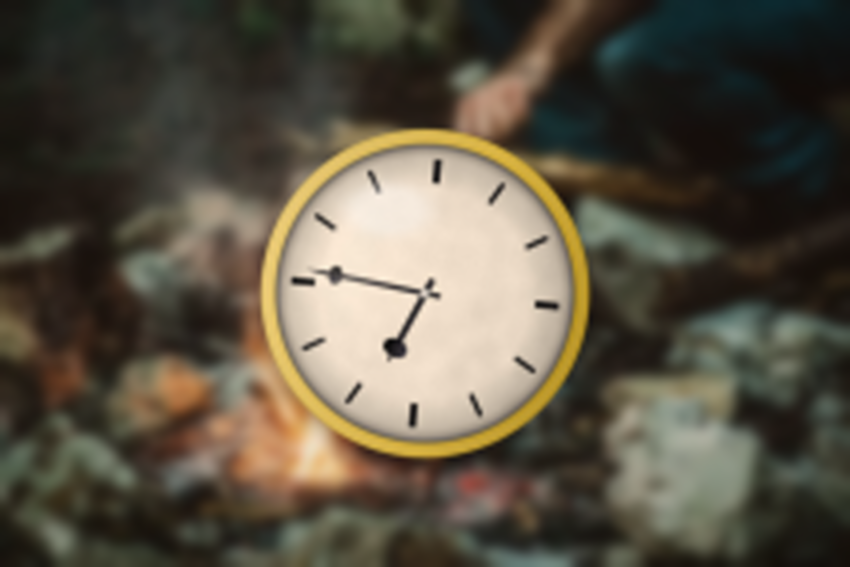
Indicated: 6,46
